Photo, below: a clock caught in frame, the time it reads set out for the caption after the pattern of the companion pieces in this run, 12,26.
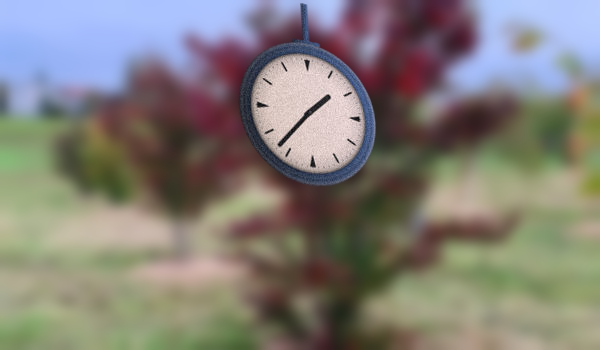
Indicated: 1,37
